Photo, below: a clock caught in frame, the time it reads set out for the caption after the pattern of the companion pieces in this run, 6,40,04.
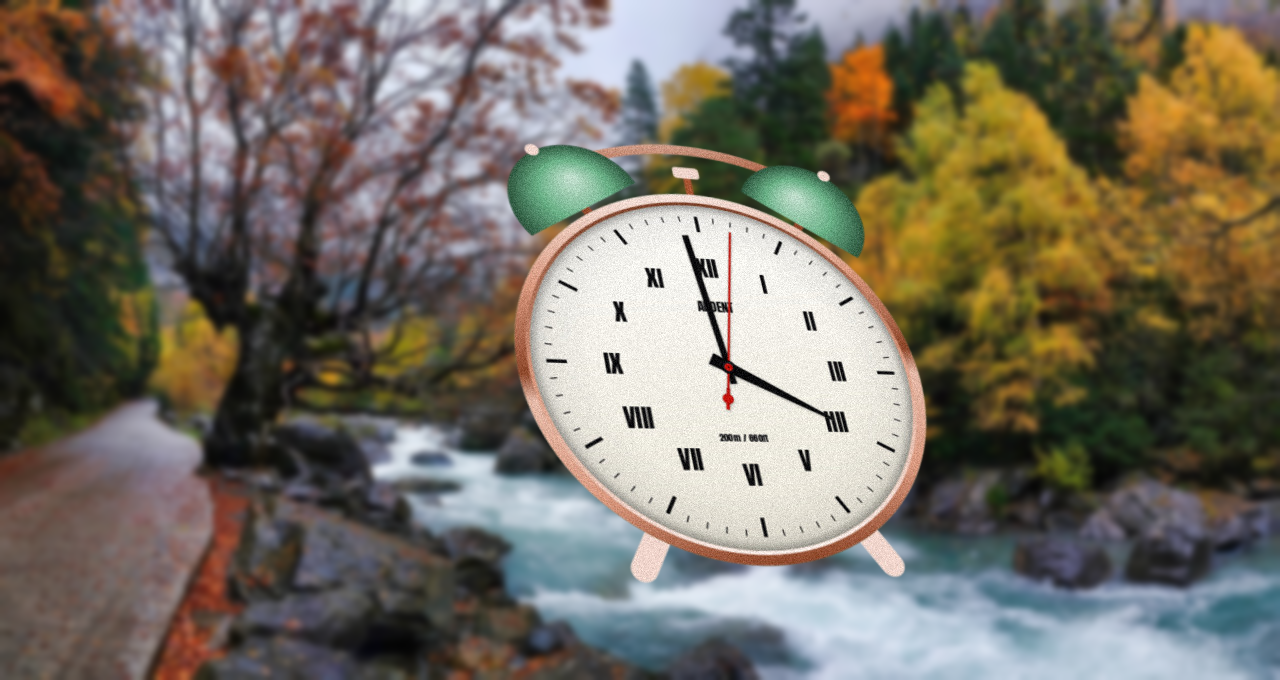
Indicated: 3,59,02
